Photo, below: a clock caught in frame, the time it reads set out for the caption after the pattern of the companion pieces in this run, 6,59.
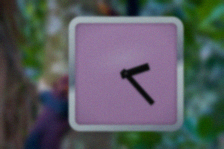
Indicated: 2,23
